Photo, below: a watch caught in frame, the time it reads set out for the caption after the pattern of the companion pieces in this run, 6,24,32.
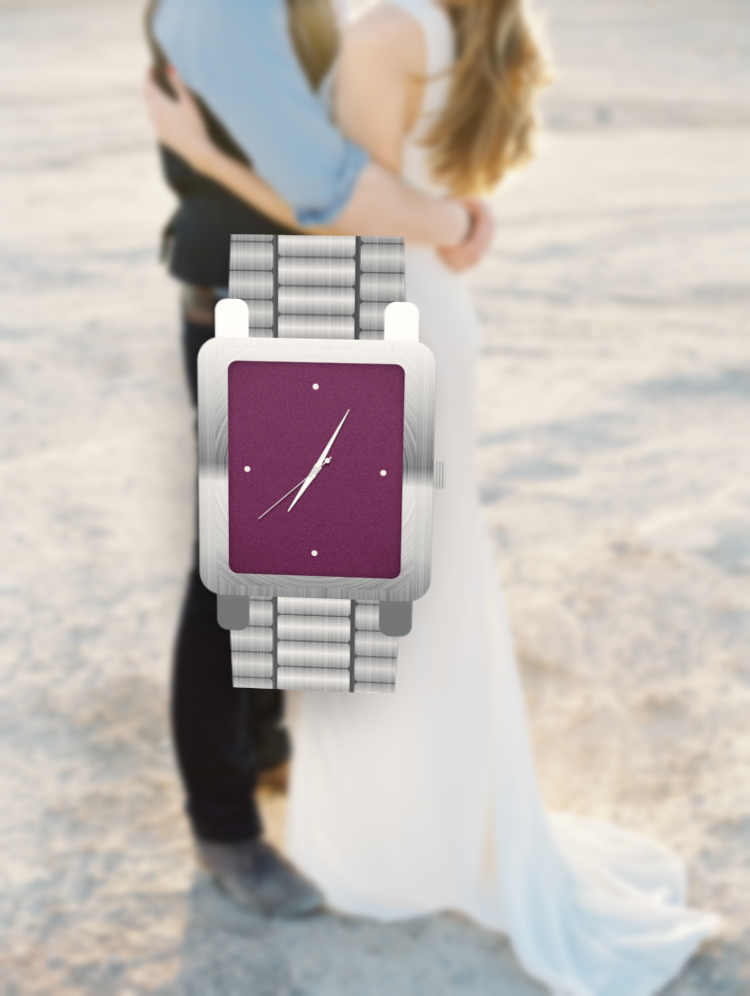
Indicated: 7,04,38
